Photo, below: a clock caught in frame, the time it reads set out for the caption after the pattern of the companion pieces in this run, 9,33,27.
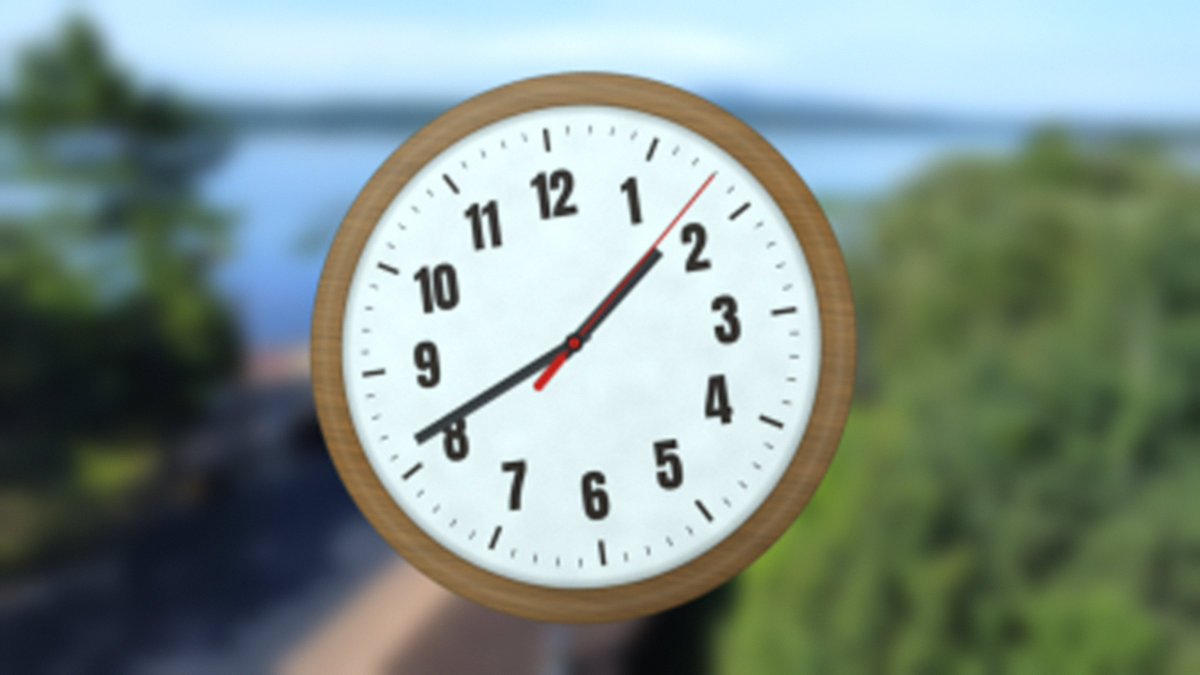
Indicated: 1,41,08
